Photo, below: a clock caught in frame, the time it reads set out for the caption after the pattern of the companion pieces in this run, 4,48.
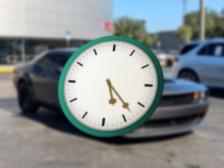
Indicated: 5,23
